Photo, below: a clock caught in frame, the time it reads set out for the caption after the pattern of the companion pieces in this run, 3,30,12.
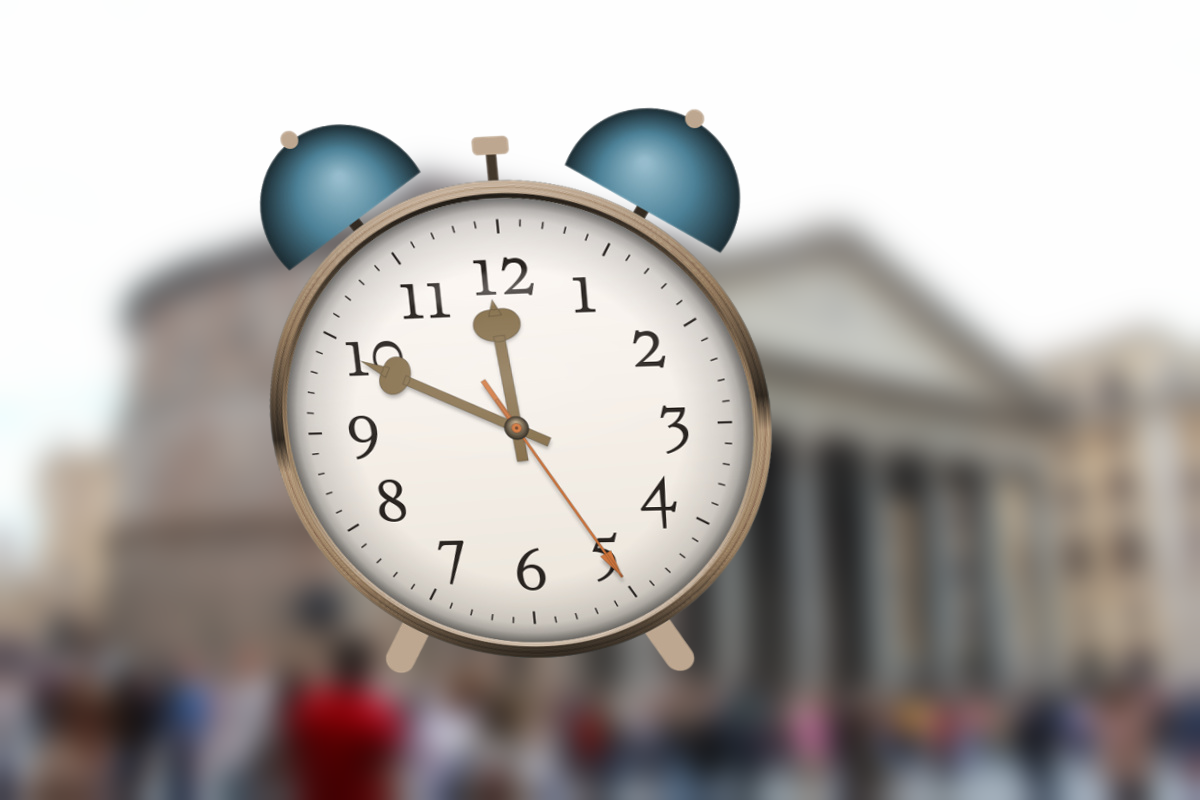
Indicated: 11,49,25
